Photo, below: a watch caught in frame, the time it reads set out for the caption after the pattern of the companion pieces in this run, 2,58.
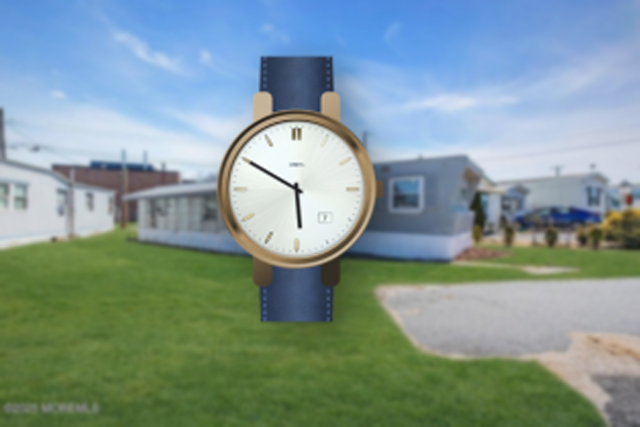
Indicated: 5,50
